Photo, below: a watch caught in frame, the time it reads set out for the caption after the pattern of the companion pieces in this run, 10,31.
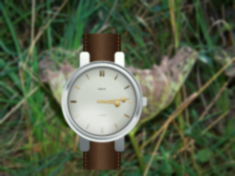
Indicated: 3,14
